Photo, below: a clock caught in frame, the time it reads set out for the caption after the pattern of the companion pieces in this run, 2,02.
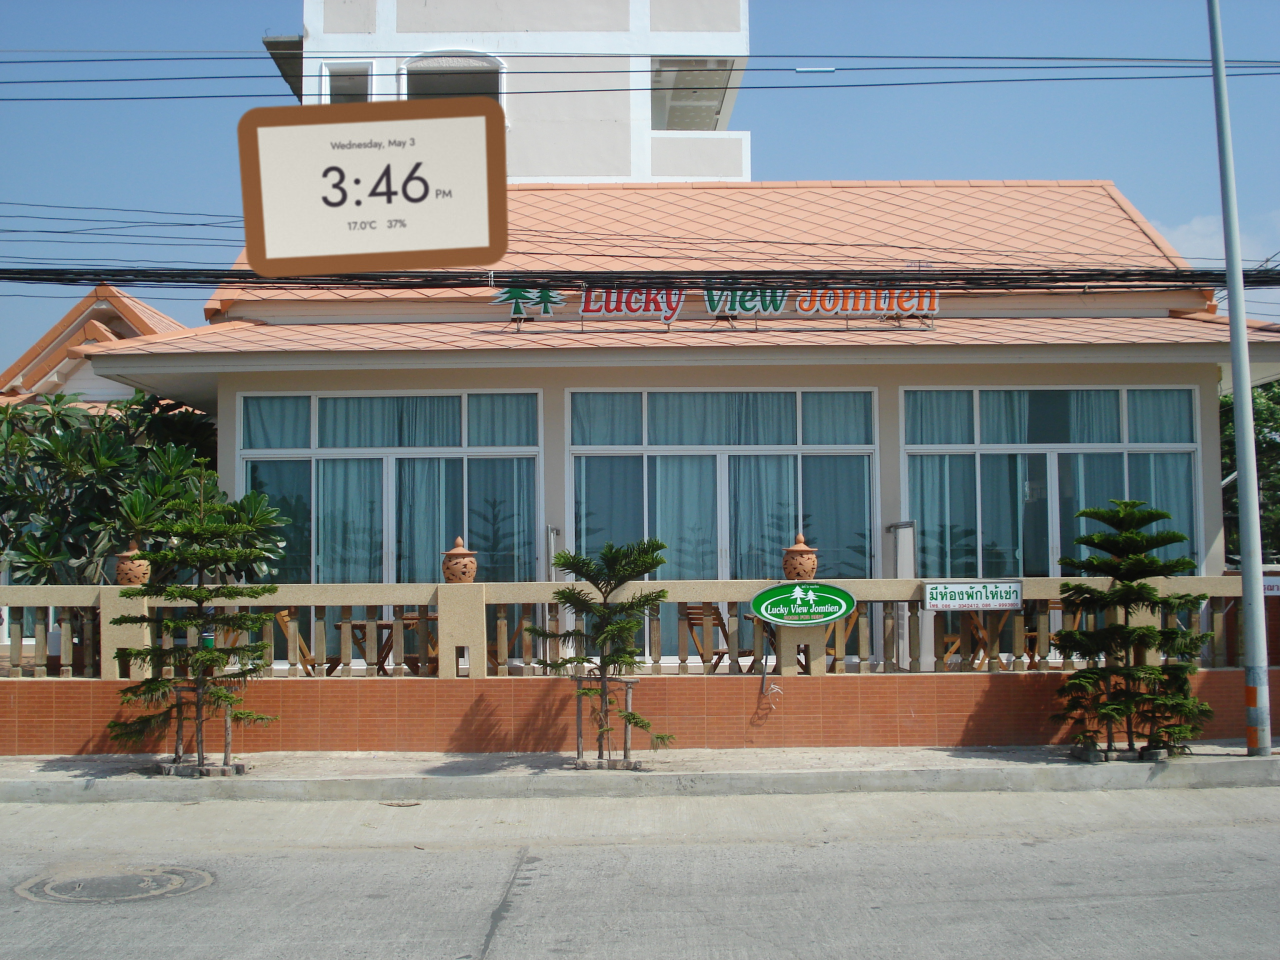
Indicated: 3,46
